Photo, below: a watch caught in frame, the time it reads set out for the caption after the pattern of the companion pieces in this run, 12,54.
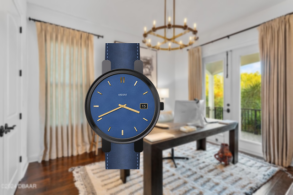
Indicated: 3,41
